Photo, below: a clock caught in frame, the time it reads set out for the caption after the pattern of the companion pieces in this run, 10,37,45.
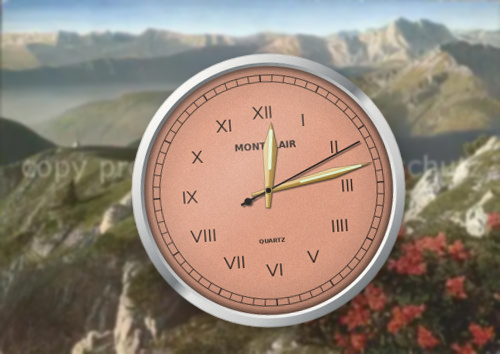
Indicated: 12,13,11
